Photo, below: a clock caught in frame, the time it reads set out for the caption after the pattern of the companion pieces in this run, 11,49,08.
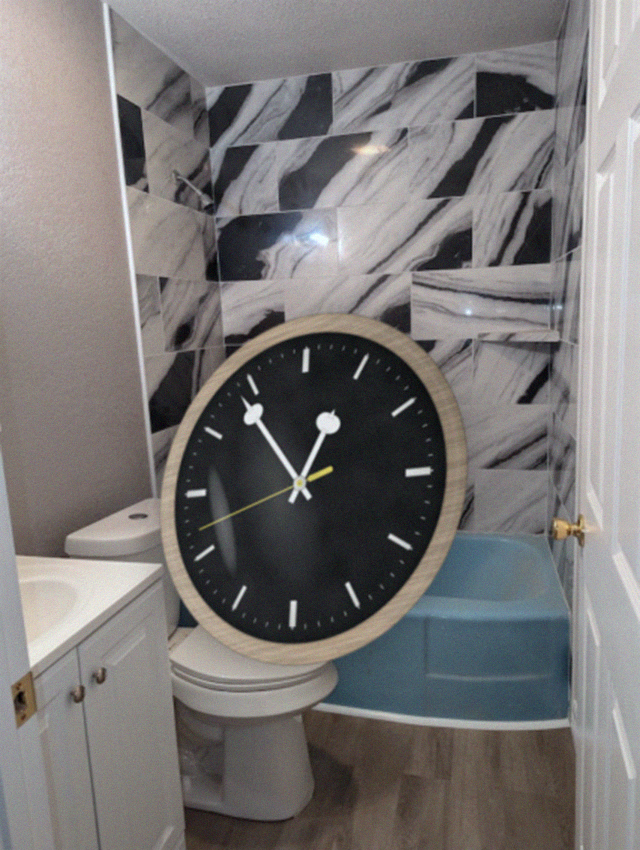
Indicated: 12,53,42
